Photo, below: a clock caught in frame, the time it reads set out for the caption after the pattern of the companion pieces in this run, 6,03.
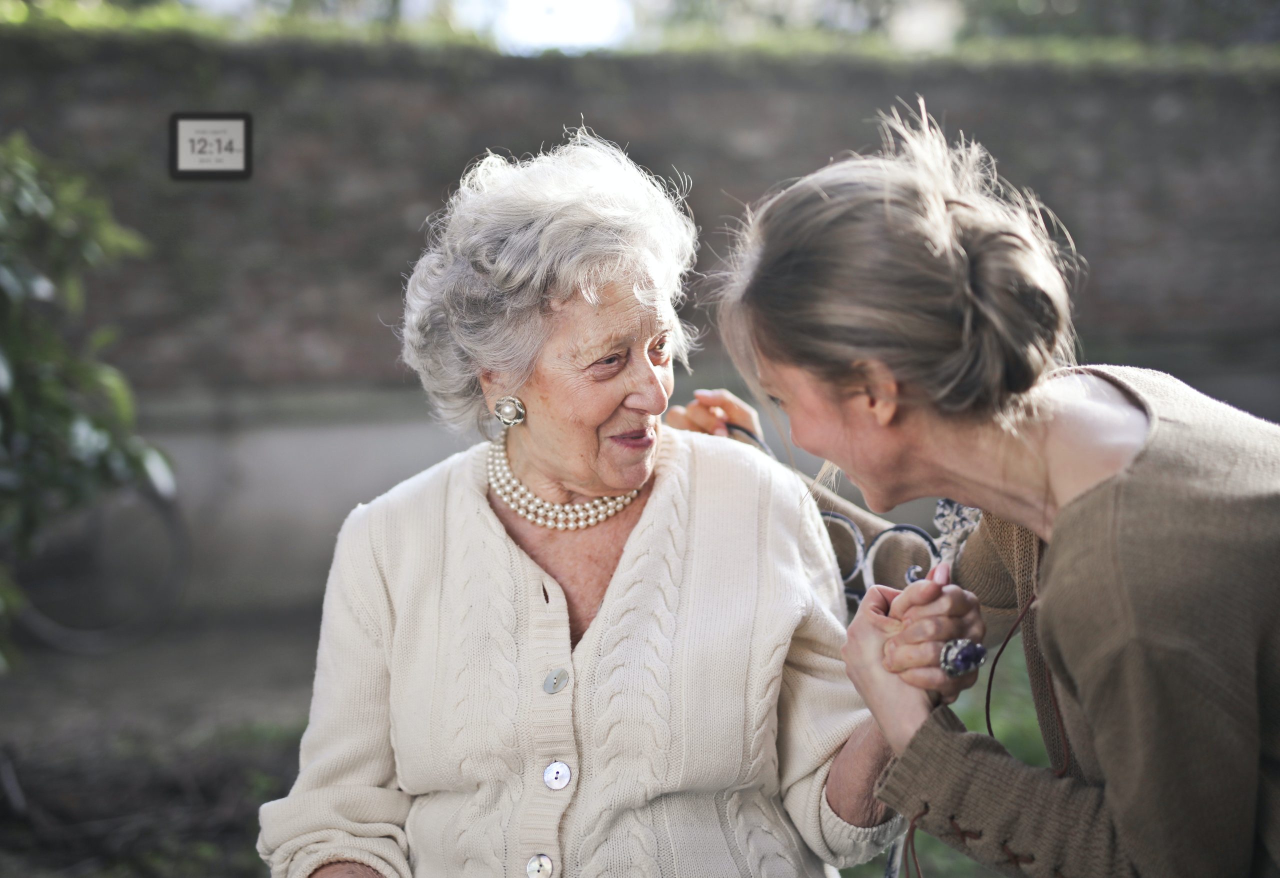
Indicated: 12,14
